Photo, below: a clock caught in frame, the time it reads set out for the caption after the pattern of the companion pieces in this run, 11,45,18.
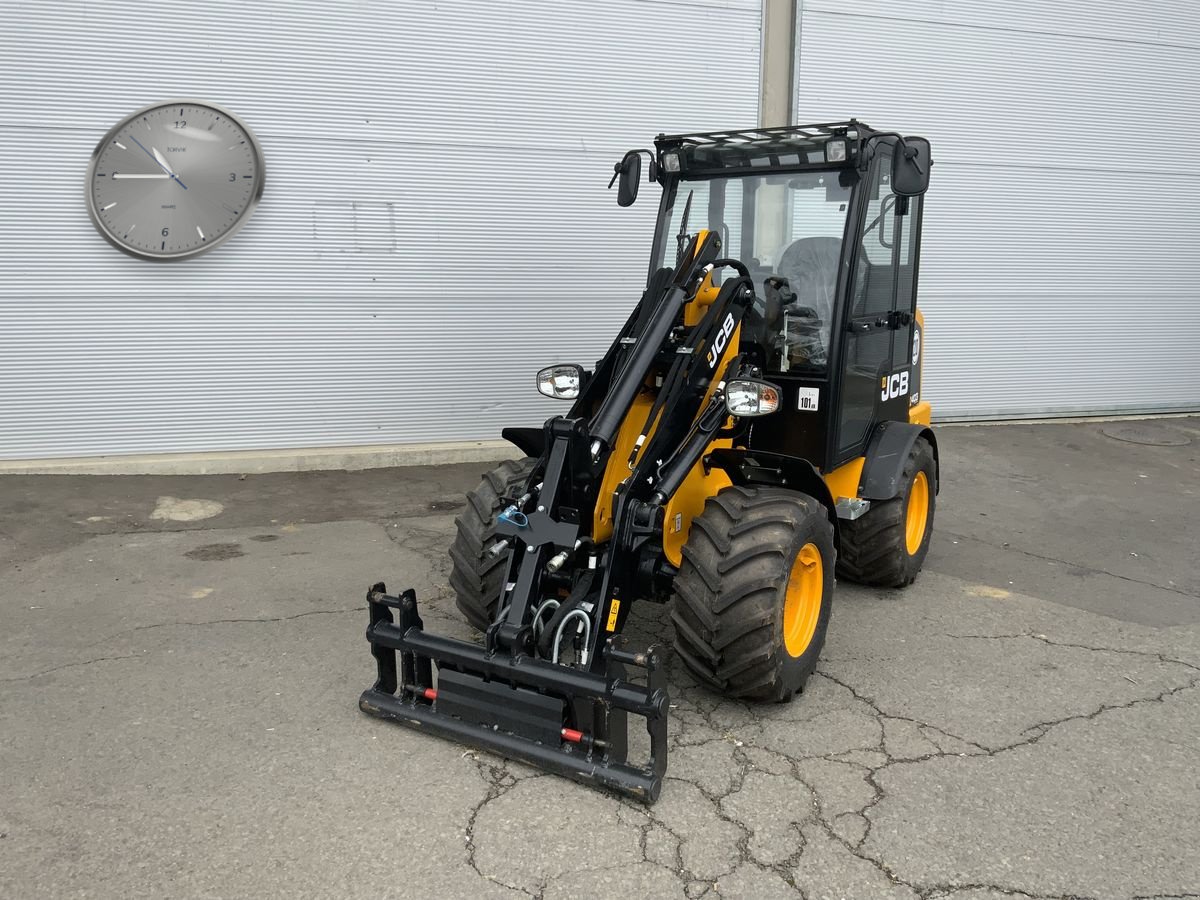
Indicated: 10,44,52
